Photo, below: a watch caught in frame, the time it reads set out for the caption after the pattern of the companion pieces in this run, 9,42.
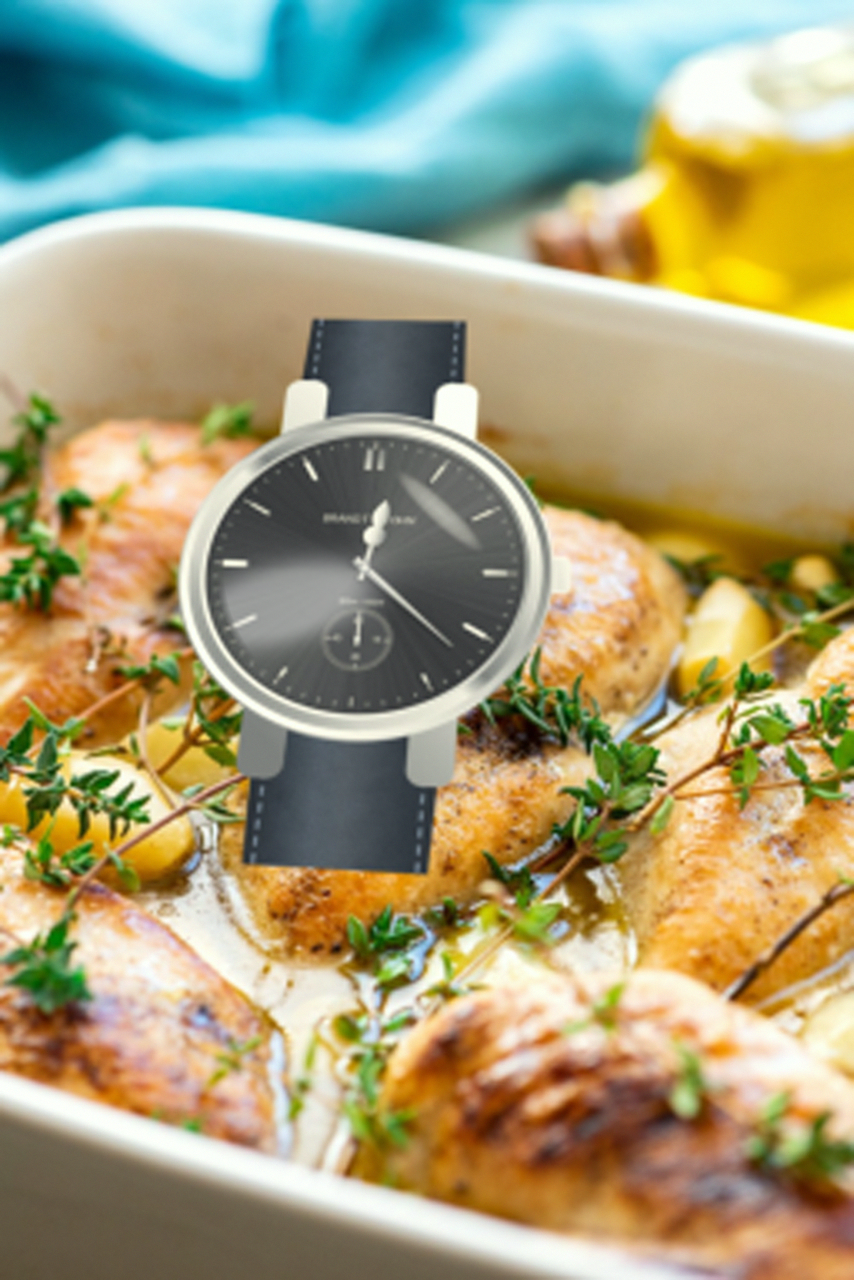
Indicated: 12,22
